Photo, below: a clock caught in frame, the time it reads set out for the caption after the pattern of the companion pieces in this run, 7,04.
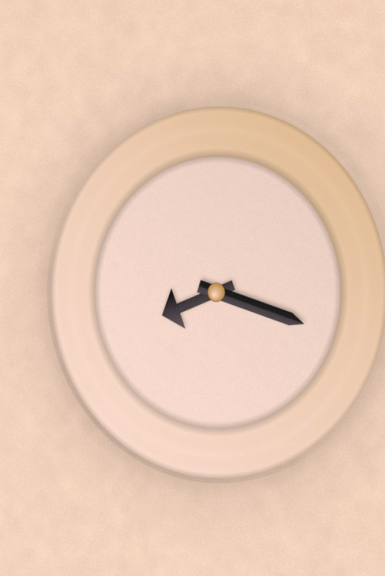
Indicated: 8,18
